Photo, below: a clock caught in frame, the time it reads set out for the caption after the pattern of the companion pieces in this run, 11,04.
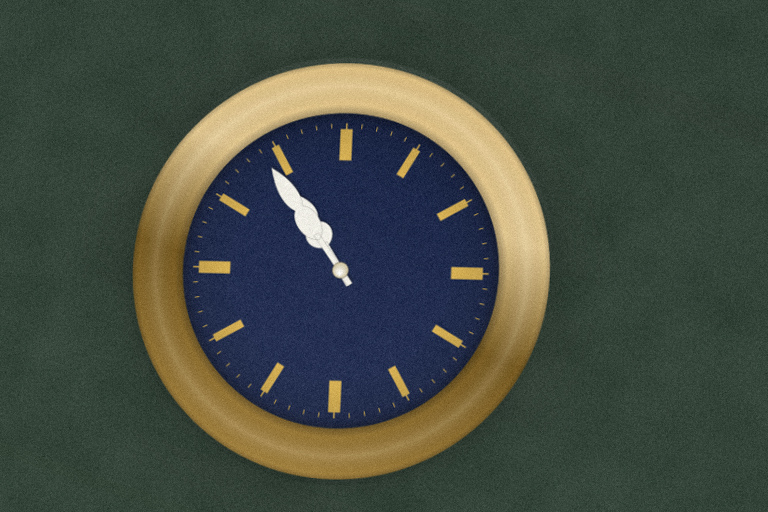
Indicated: 10,54
